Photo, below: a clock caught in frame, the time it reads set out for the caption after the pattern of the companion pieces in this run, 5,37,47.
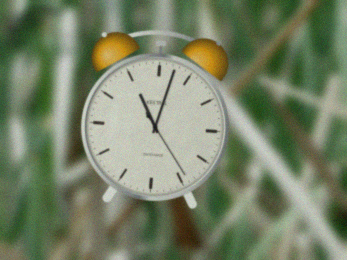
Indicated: 11,02,24
